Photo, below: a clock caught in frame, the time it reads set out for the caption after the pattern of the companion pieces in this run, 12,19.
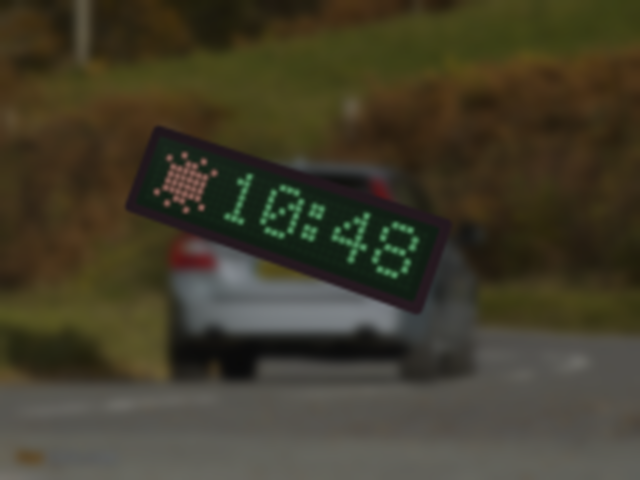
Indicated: 10,48
